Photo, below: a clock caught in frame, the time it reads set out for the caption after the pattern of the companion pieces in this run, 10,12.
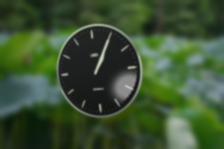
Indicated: 1,05
